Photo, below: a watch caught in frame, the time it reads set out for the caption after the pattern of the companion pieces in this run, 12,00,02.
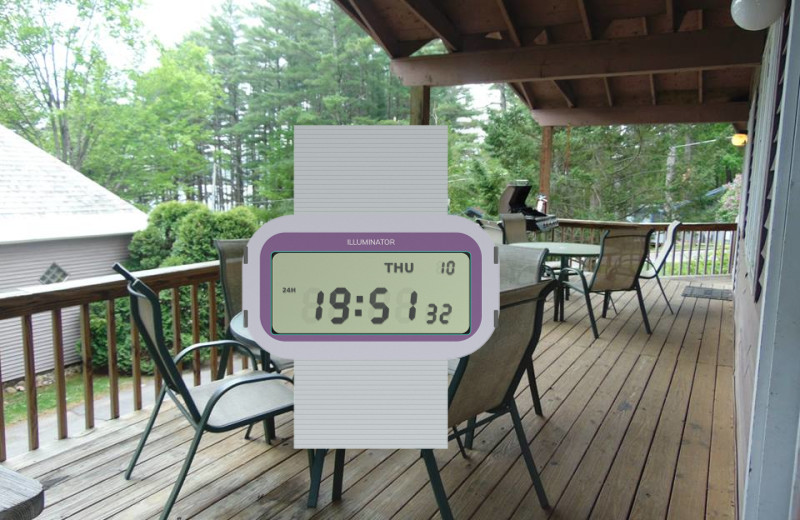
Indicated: 19,51,32
